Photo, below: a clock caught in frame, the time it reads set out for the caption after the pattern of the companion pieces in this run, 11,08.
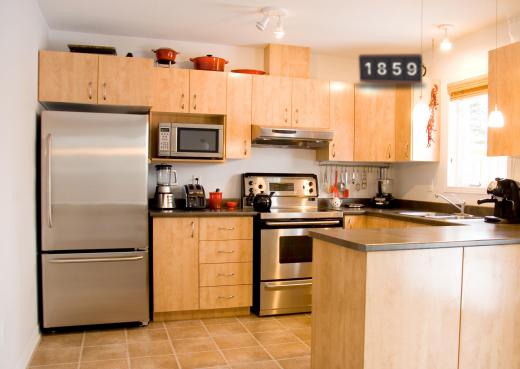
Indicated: 18,59
